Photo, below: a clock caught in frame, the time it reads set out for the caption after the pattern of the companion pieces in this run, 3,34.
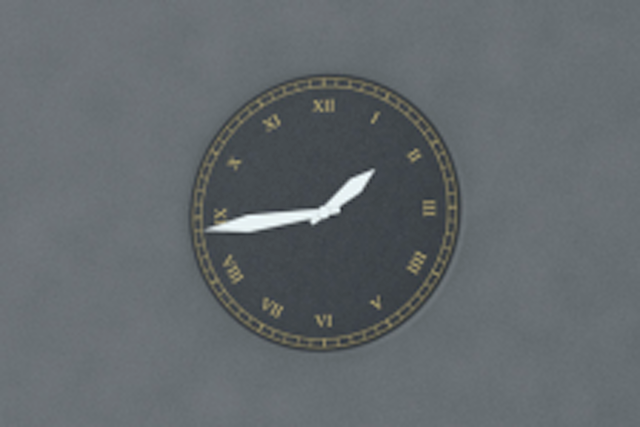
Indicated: 1,44
